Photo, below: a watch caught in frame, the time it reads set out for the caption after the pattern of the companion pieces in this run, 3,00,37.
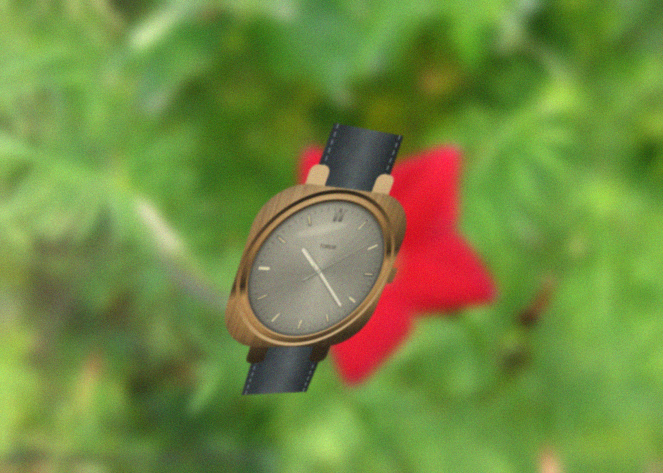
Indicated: 10,22,09
